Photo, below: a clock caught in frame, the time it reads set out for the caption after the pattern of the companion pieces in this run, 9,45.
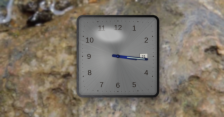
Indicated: 3,16
